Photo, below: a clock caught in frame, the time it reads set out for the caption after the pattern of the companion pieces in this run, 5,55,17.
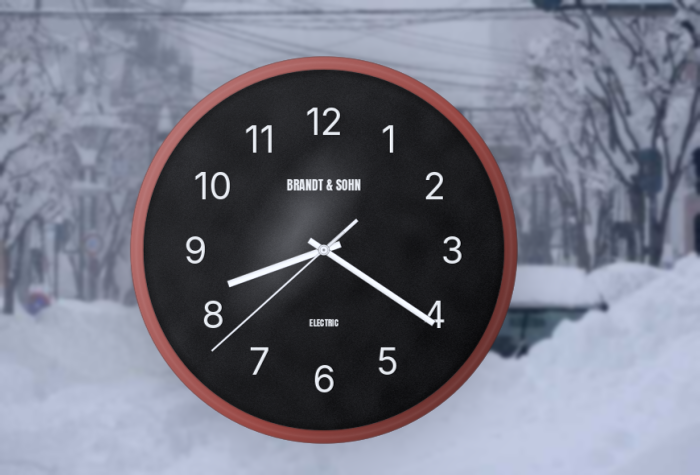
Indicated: 8,20,38
